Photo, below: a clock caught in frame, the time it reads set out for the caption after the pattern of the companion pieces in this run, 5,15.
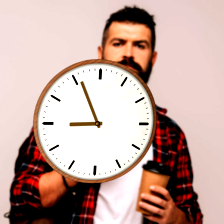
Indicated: 8,56
